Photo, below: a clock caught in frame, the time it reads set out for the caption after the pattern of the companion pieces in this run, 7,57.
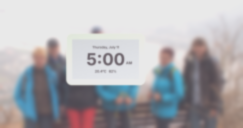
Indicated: 5,00
